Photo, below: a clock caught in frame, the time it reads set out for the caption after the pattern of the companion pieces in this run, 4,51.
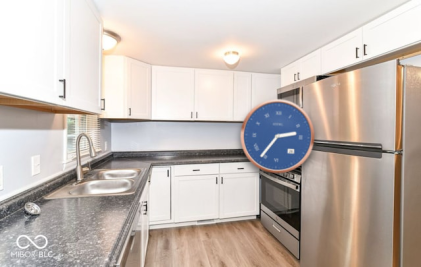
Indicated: 2,36
